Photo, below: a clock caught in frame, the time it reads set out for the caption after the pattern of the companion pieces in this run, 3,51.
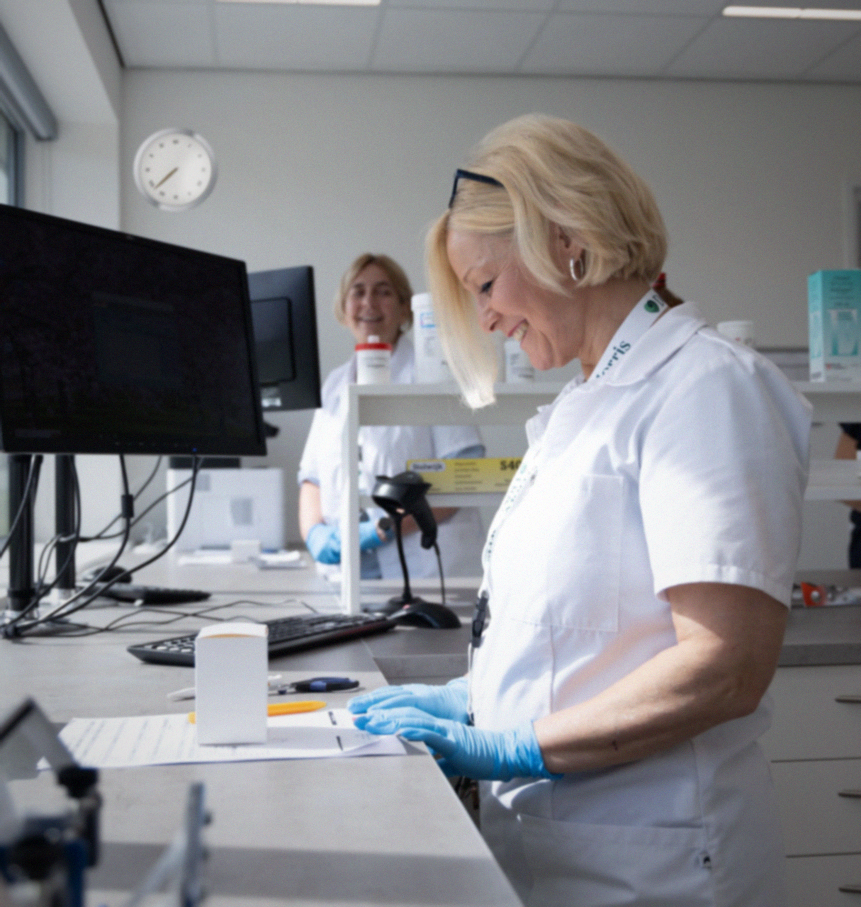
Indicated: 7,38
